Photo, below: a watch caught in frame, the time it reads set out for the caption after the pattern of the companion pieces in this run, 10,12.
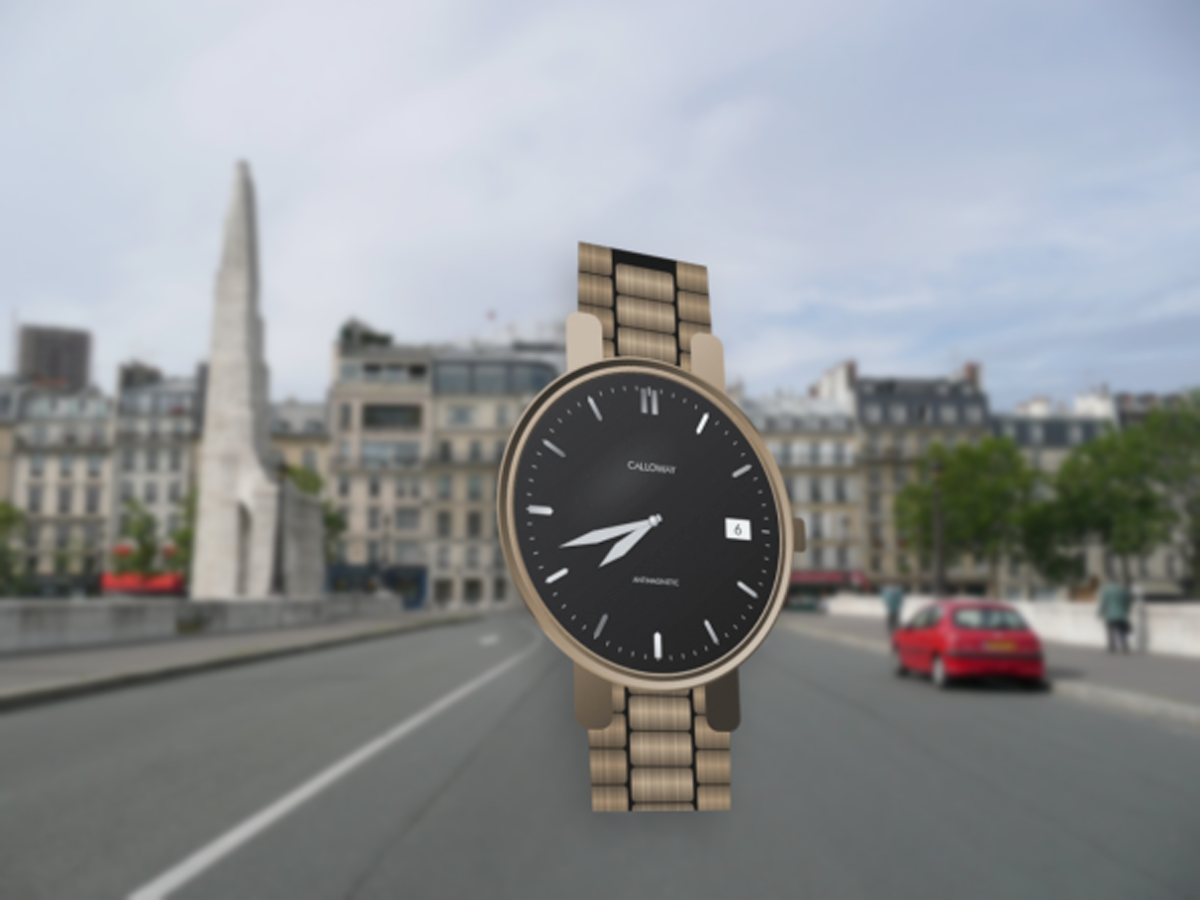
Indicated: 7,42
